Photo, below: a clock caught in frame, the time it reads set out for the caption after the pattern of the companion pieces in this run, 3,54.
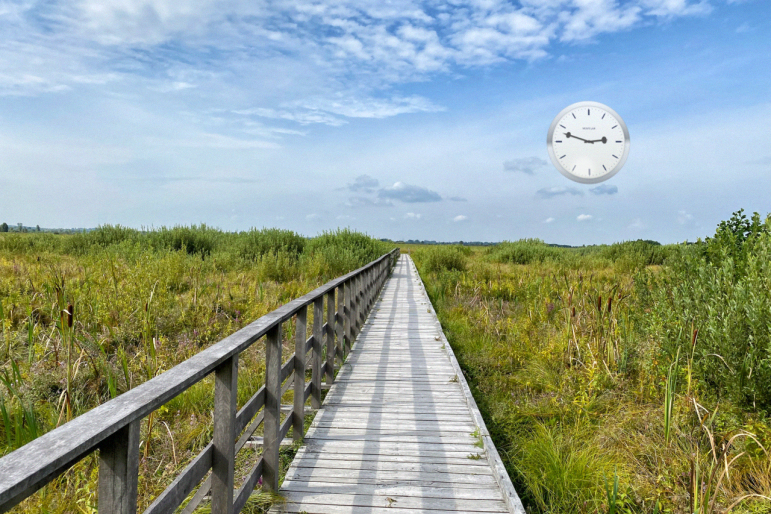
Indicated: 2,48
